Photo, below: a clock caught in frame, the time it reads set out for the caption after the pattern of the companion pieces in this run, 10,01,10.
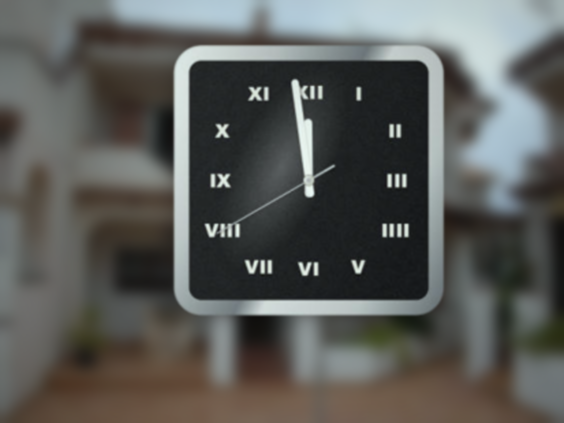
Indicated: 11,58,40
